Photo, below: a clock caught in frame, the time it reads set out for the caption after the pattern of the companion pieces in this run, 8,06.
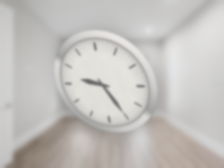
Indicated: 9,25
